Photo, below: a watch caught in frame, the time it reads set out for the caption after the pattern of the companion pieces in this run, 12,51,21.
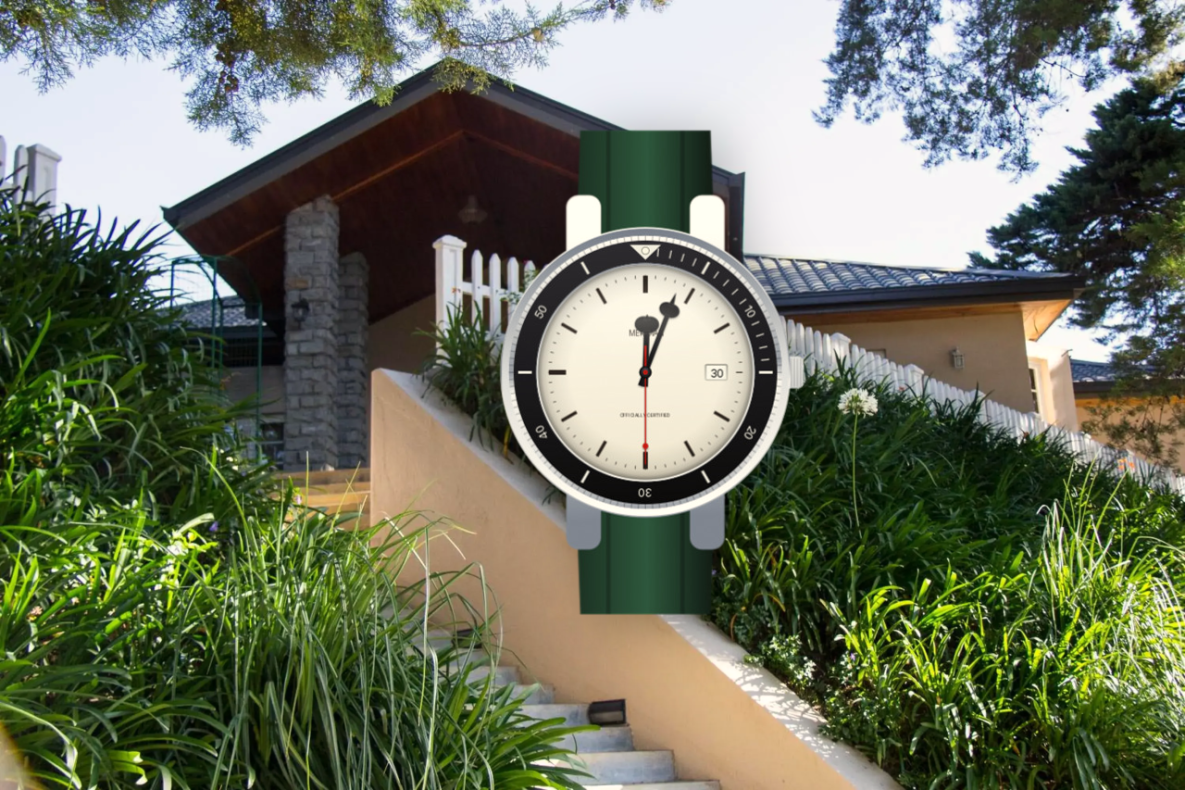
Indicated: 12,03,30
